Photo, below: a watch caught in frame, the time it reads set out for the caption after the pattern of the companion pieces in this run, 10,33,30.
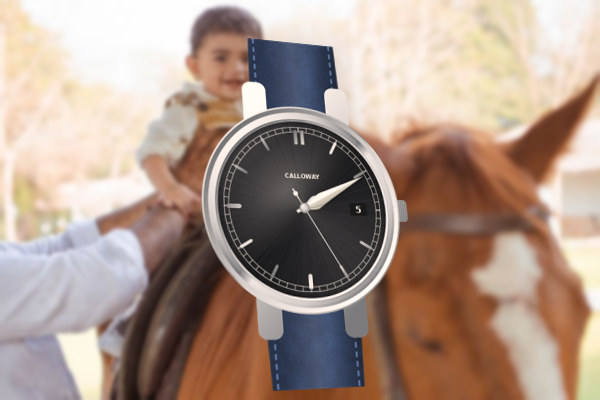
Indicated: 2,10,25
